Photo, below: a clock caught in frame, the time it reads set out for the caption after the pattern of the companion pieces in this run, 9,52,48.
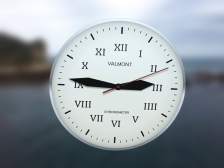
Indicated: 2,46,11
